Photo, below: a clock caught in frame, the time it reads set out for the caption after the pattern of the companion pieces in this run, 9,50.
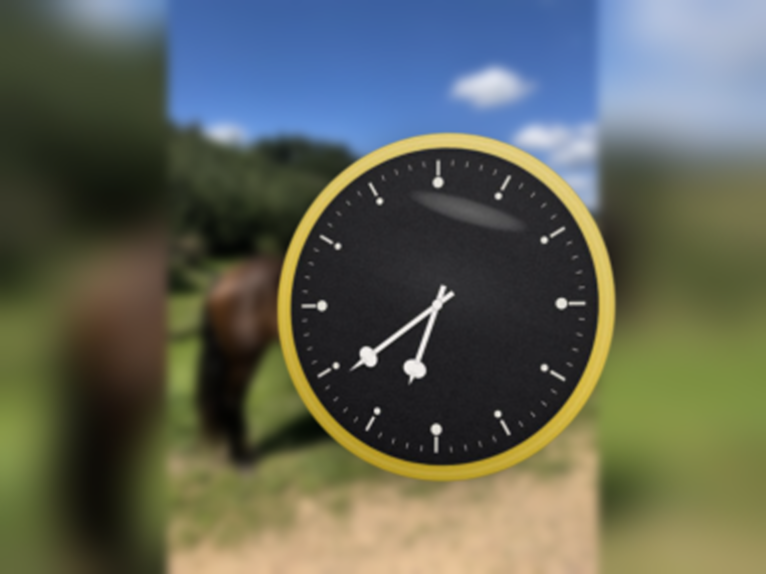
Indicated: 6,39
